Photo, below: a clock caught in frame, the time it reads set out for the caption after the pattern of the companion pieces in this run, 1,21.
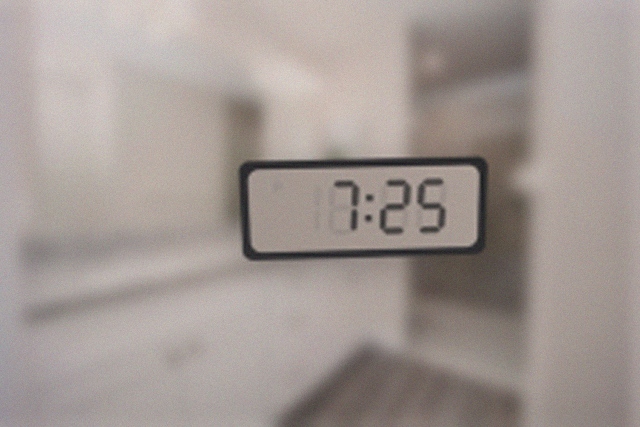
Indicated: 7,25
